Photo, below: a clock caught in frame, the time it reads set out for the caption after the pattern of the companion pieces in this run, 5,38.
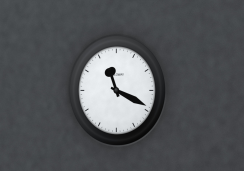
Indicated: 11,19
